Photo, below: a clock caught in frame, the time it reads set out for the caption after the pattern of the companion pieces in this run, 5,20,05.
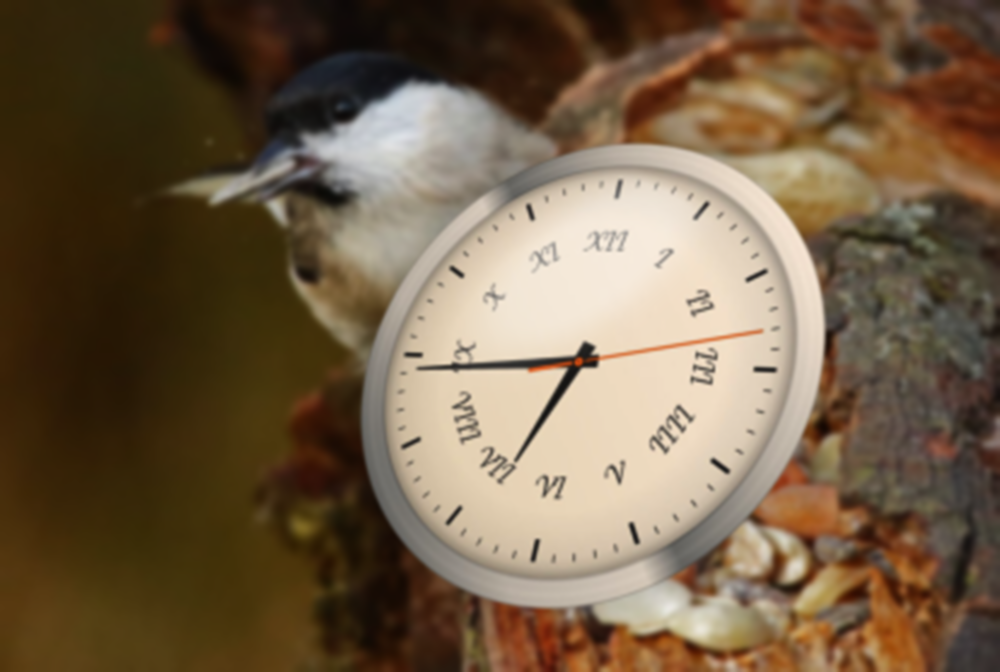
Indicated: 6,44,13
